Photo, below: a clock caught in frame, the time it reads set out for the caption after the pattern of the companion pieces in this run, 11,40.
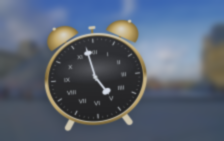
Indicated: 4,58
